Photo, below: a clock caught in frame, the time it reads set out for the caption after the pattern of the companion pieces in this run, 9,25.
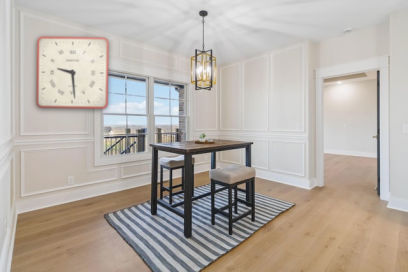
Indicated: 9,29
